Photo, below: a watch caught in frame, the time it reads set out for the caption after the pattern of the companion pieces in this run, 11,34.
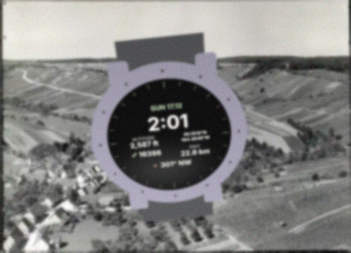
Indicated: 2,01
